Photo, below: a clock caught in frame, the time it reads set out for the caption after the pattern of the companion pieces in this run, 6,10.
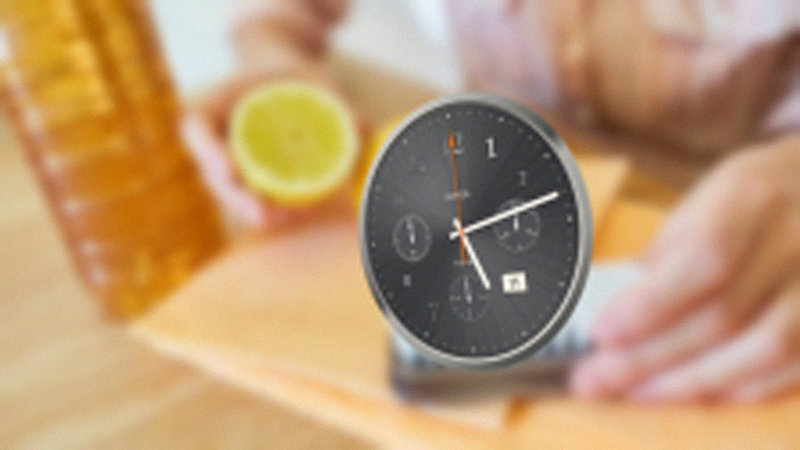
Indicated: 5,13
